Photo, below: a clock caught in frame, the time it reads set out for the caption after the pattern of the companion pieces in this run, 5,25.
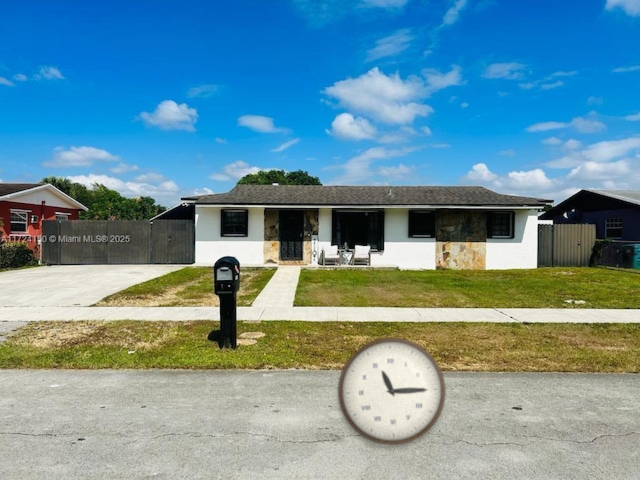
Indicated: 11,15
